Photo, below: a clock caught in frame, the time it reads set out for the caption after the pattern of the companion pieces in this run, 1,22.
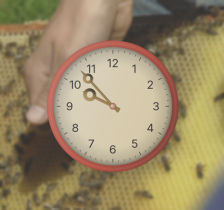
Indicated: 9,53
